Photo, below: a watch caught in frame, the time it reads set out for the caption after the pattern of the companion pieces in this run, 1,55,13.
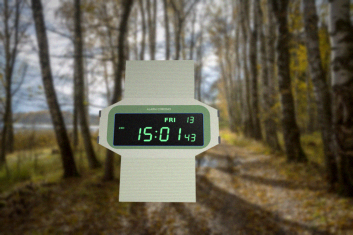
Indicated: 15,01,43
